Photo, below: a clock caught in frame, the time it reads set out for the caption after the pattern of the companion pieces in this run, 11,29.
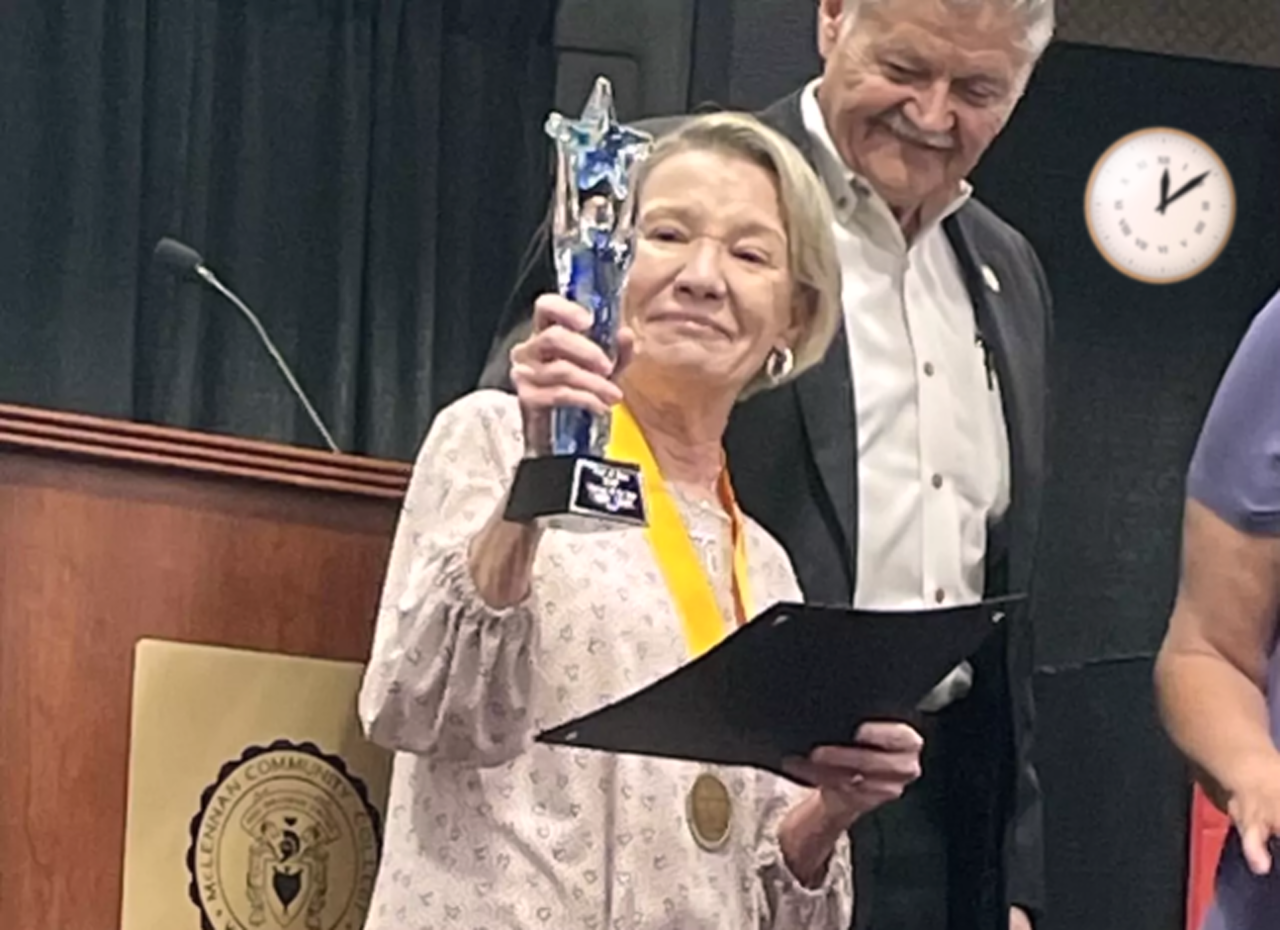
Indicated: 12,09
